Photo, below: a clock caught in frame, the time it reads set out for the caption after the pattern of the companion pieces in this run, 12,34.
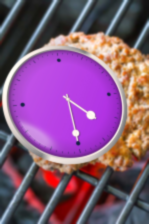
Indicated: 4,30
